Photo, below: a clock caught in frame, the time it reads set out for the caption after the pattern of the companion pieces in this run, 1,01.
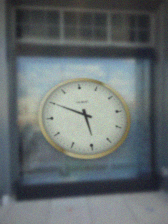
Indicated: 5,50
